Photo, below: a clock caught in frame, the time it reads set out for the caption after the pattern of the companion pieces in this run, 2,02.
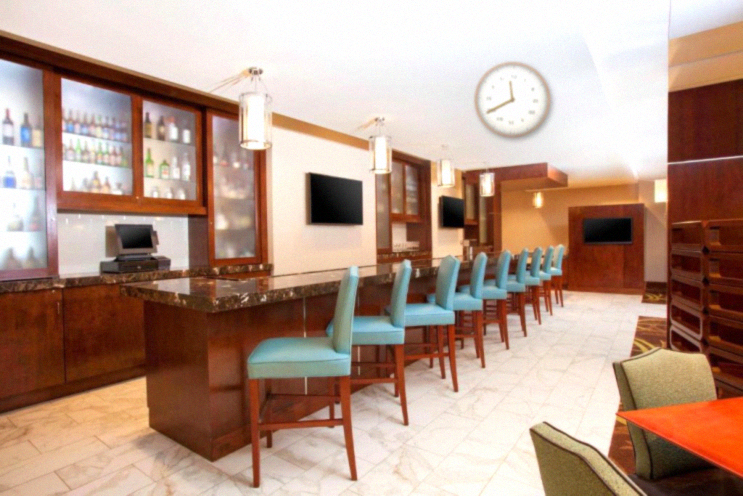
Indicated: 11,40
